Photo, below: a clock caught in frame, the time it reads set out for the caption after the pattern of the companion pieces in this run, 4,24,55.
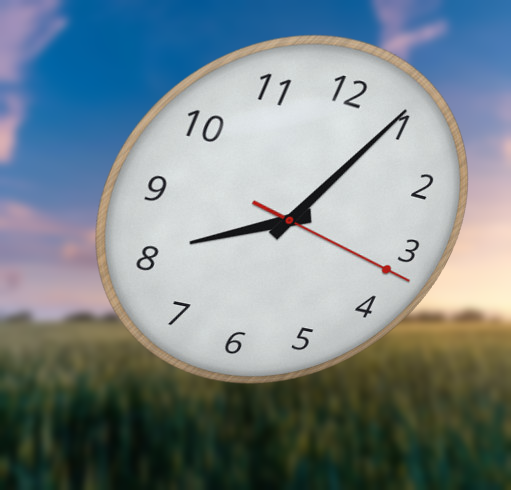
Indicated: 8,04,17
